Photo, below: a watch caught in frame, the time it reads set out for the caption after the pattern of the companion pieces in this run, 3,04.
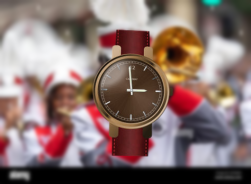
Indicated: 2,59
